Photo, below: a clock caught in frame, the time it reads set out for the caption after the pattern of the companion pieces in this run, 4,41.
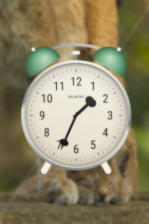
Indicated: 1,34
